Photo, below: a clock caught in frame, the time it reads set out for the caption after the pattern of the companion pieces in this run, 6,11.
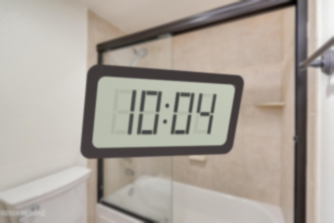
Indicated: 10,04
